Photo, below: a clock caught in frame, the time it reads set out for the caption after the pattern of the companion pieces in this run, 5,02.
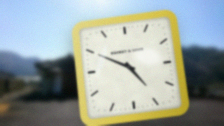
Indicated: 4,50
